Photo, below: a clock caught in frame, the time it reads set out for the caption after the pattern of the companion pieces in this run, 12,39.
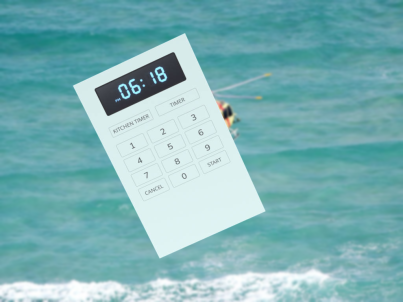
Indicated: 6,18
